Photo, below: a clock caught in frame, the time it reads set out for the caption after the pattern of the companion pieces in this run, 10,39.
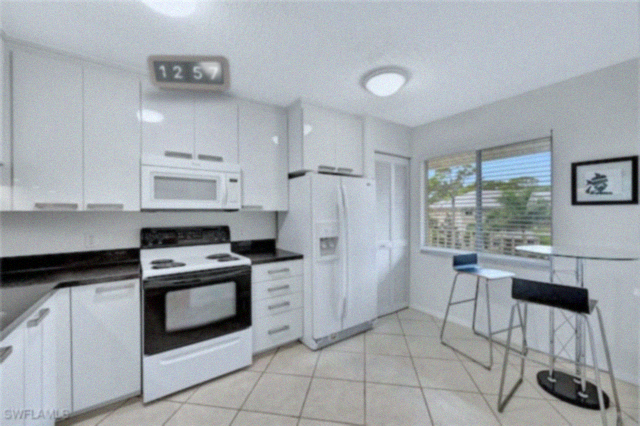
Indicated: 12,57
